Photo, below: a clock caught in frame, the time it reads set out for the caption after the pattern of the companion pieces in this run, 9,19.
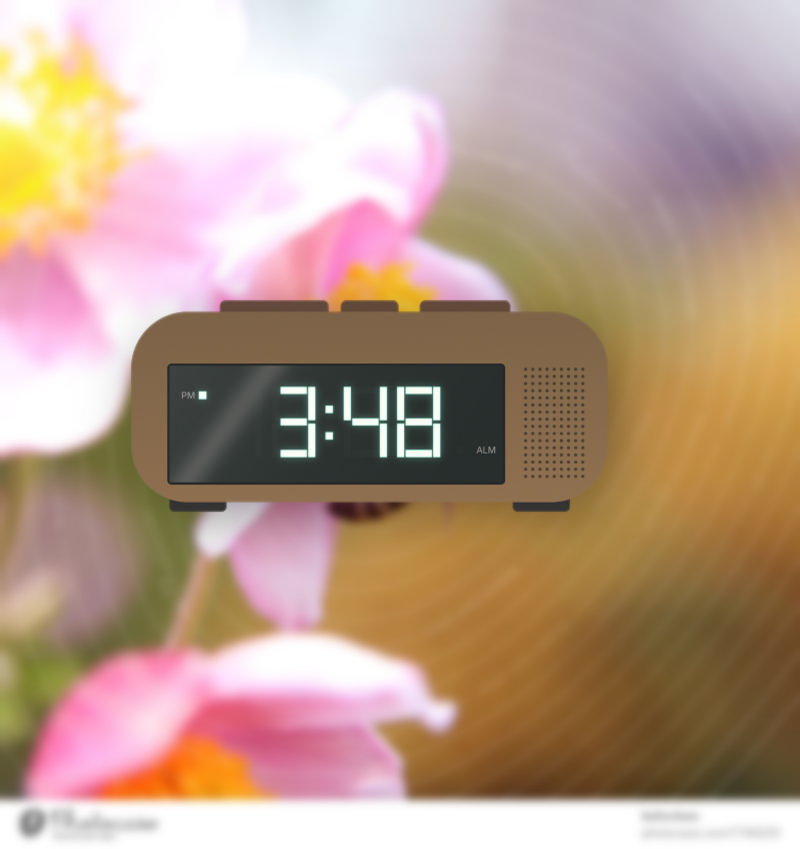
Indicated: 3,48
